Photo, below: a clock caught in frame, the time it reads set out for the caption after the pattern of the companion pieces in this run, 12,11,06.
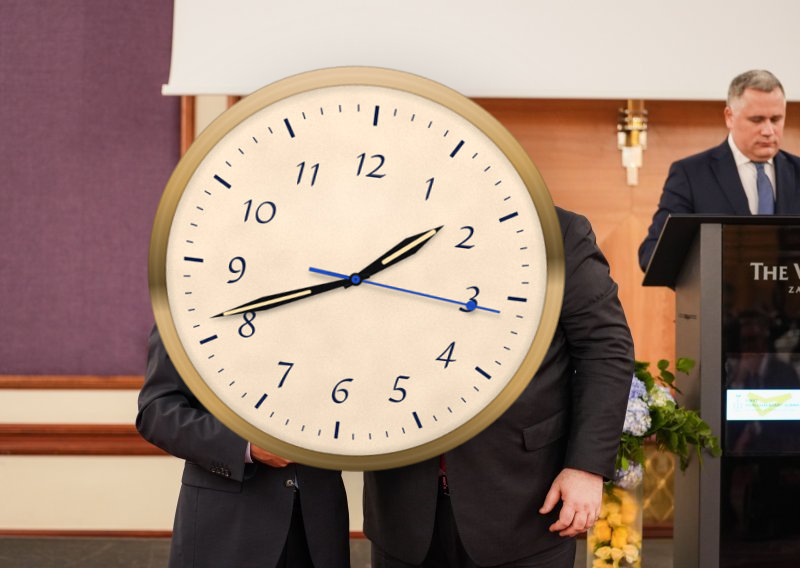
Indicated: 1,41,16
